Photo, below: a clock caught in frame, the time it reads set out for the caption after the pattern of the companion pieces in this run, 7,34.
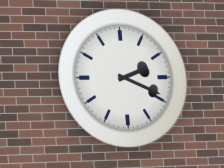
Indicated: 2,19
